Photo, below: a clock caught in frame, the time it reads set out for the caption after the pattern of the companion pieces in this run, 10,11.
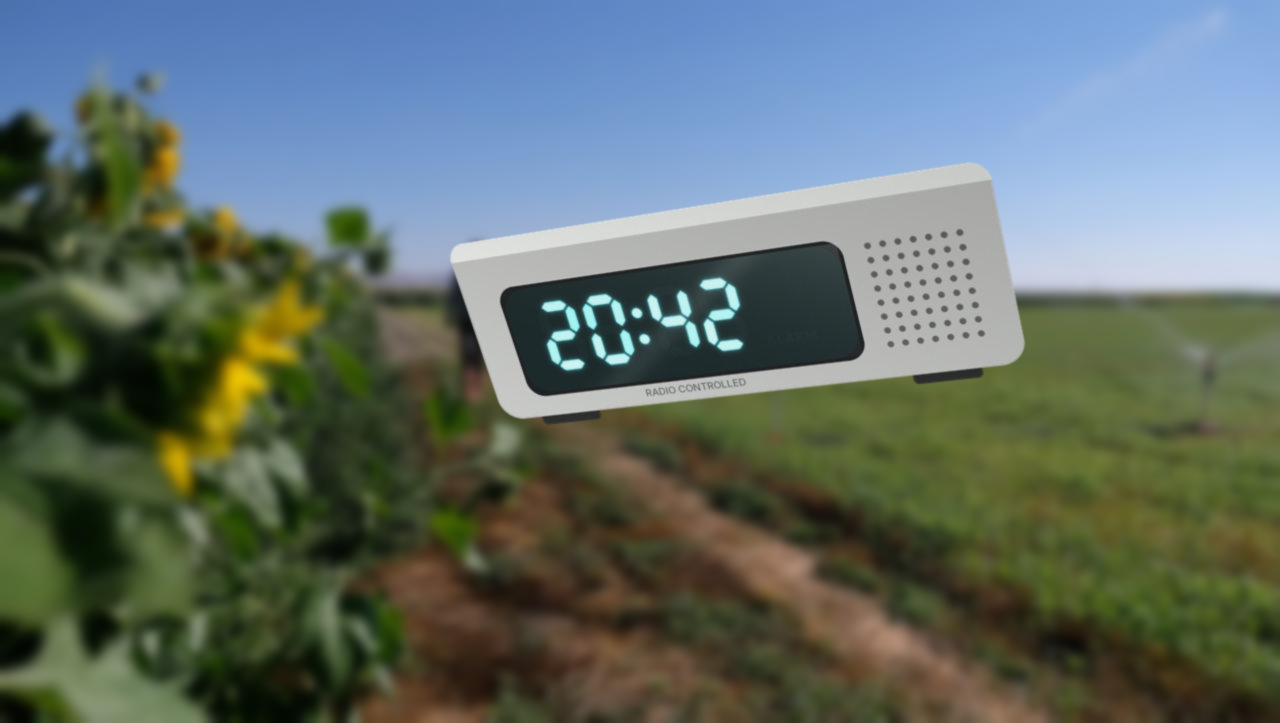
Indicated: 20,42
